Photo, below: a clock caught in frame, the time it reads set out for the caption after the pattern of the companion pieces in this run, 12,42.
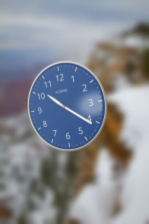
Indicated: 10,21
